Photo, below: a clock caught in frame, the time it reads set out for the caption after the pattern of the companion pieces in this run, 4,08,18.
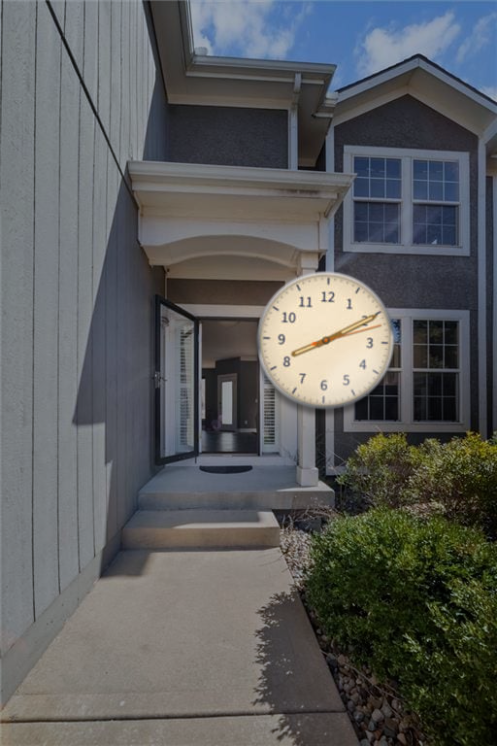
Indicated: 8,10,12
